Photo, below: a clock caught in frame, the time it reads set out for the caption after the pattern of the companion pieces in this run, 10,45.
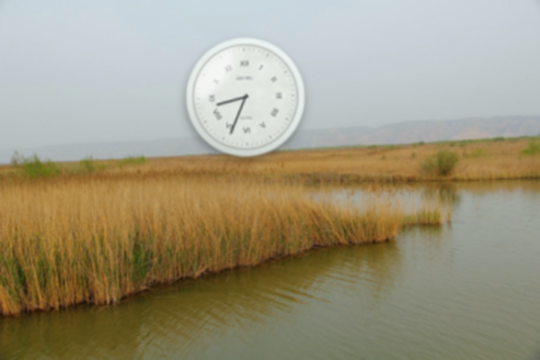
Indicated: 8,34
